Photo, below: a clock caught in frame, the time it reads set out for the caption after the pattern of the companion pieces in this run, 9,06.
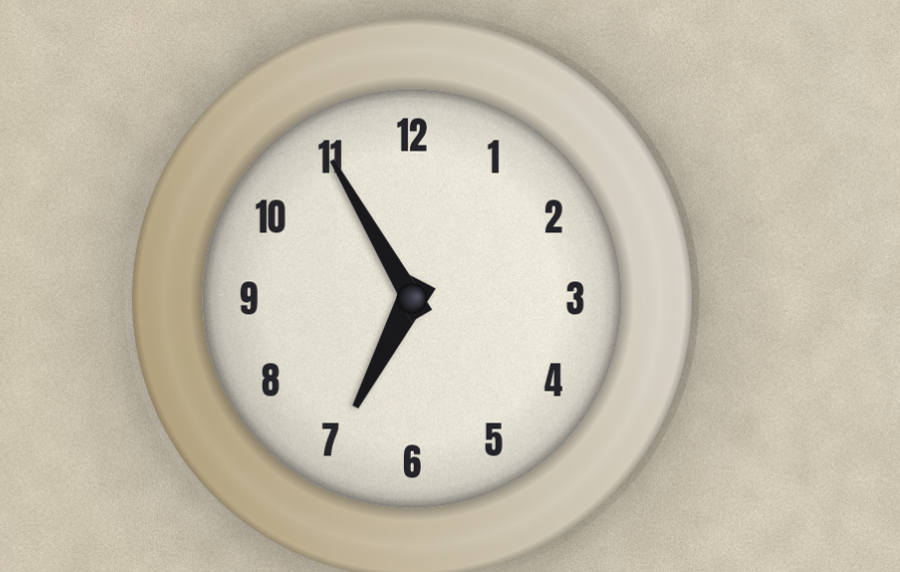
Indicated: 6,55
